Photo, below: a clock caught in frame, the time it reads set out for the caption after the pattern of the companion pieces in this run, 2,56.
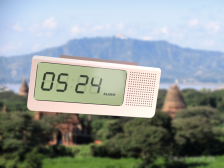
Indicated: 5,24
